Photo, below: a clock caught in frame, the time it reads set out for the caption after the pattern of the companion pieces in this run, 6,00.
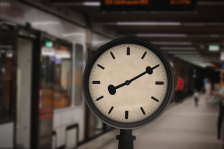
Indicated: 8,10
